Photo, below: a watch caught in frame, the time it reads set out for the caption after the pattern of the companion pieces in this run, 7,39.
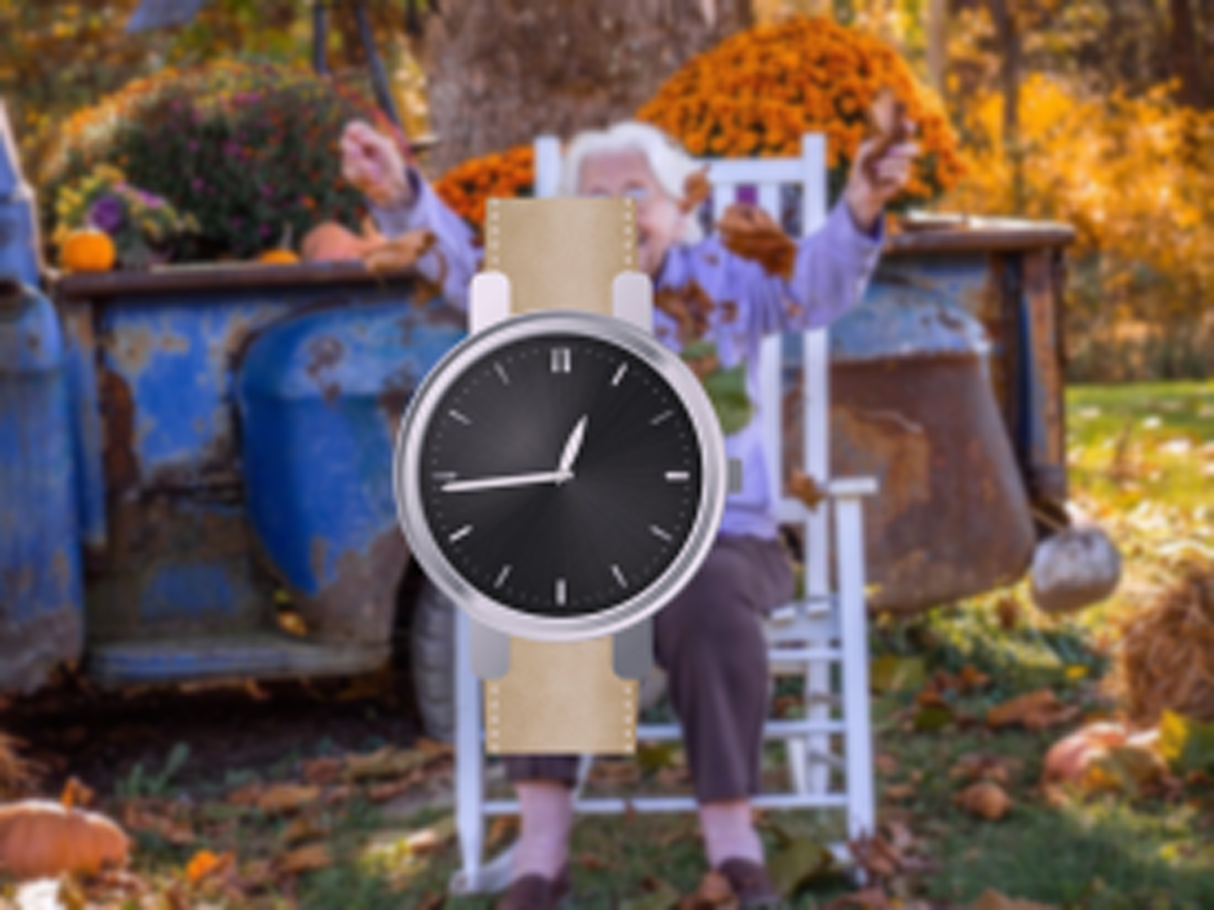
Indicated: 12,44
